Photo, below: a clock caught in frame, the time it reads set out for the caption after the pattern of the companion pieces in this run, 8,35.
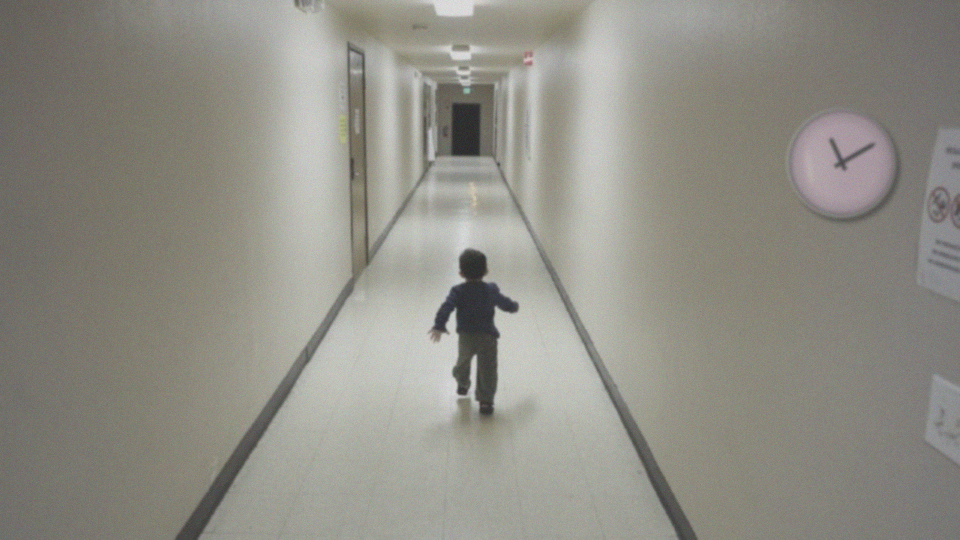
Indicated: 11,10
